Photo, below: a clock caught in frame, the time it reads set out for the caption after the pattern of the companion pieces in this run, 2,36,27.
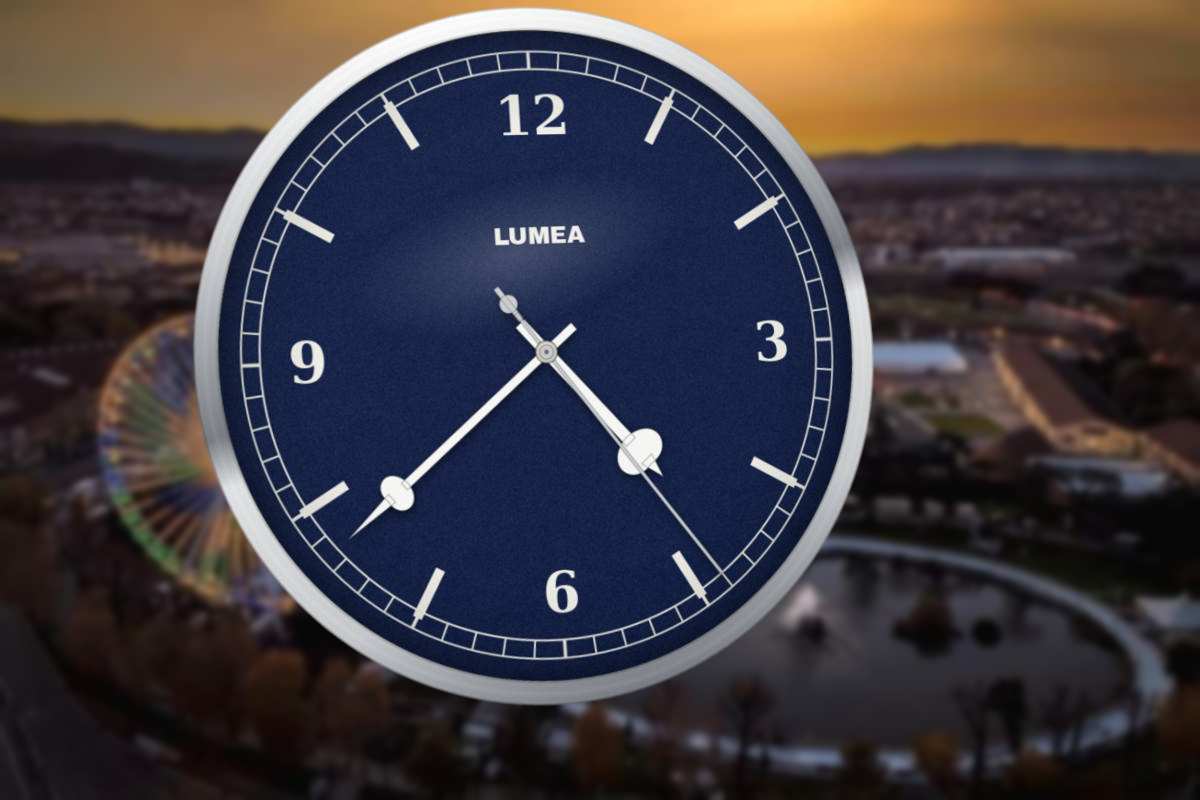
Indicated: 4,38,24
